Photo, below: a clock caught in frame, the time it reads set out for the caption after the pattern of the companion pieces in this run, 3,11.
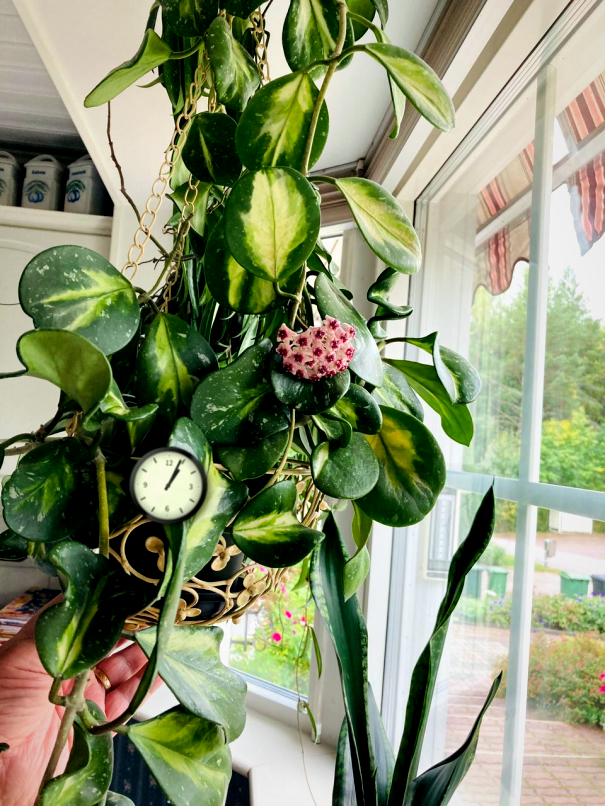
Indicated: 1,04
